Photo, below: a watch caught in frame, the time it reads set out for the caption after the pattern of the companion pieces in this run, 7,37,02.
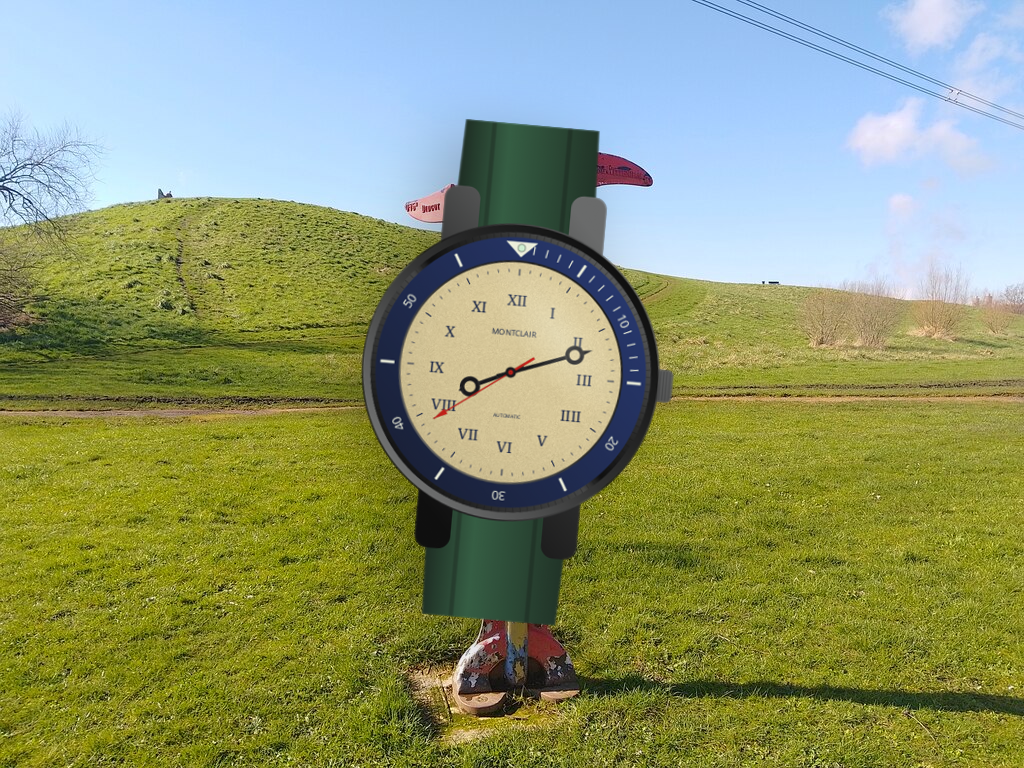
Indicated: 8,11,39
